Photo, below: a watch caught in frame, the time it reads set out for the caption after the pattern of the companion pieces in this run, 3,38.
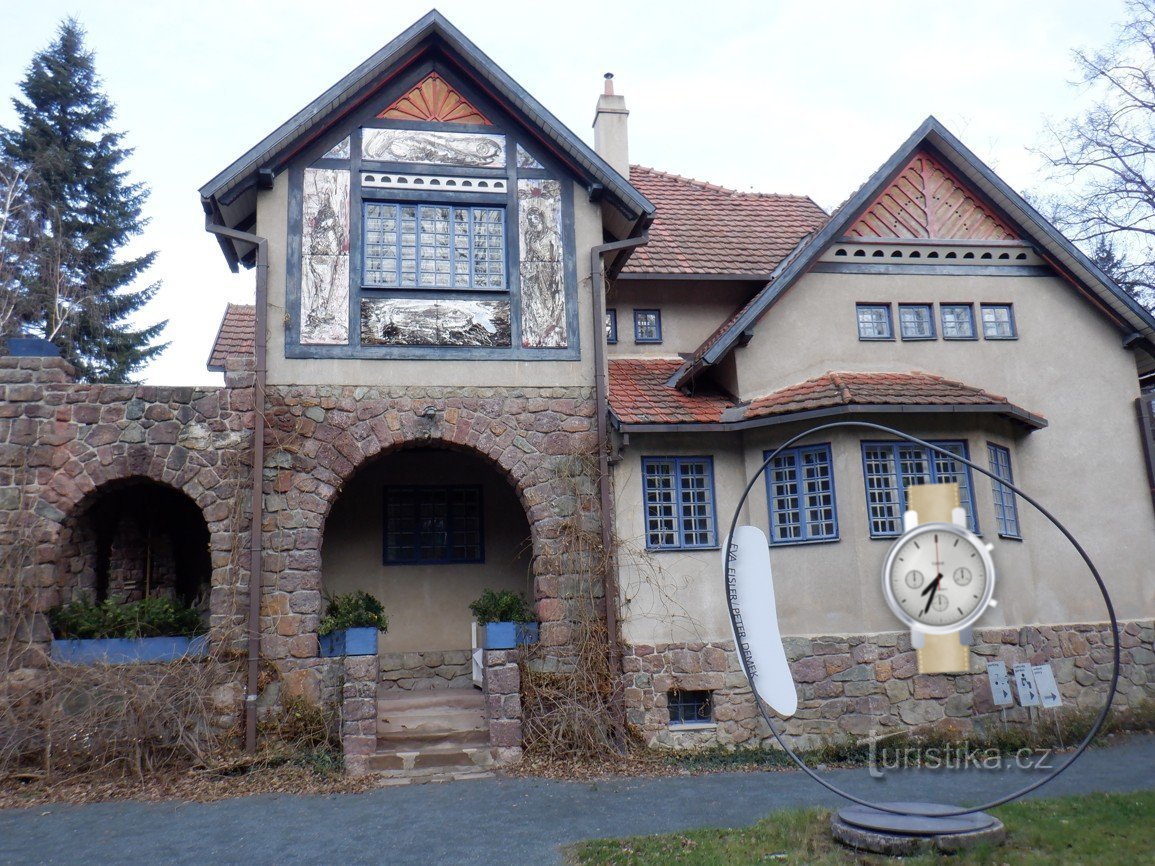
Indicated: 7,34
